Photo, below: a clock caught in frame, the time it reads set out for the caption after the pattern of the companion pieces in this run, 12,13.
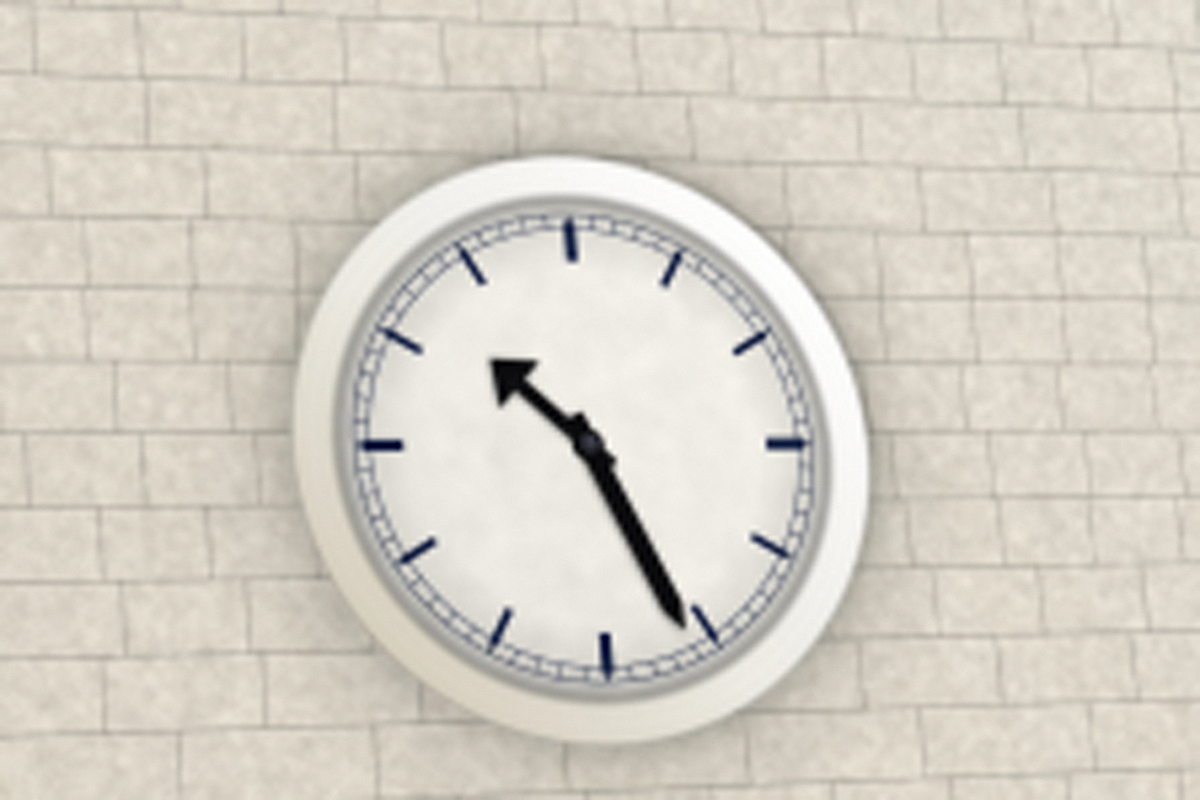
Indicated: 10,26
